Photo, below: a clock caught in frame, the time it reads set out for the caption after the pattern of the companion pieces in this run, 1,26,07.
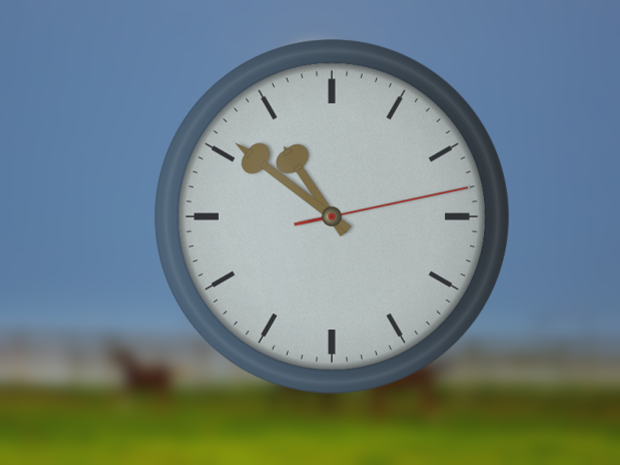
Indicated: 10,51,13
